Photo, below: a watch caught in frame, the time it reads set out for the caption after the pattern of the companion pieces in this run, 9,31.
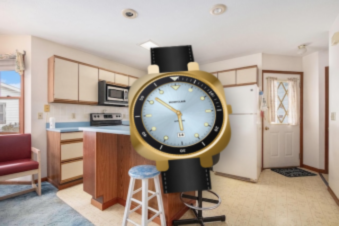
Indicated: 5,52
